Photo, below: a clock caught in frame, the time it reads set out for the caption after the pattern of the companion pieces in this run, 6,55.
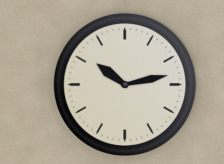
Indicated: 10,13
